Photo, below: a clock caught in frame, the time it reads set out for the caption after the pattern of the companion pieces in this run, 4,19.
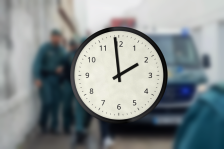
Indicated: 1,59
